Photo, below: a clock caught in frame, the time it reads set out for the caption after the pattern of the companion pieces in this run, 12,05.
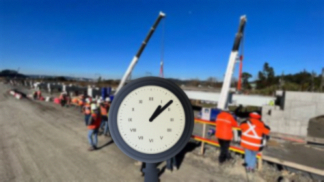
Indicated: 1,08
